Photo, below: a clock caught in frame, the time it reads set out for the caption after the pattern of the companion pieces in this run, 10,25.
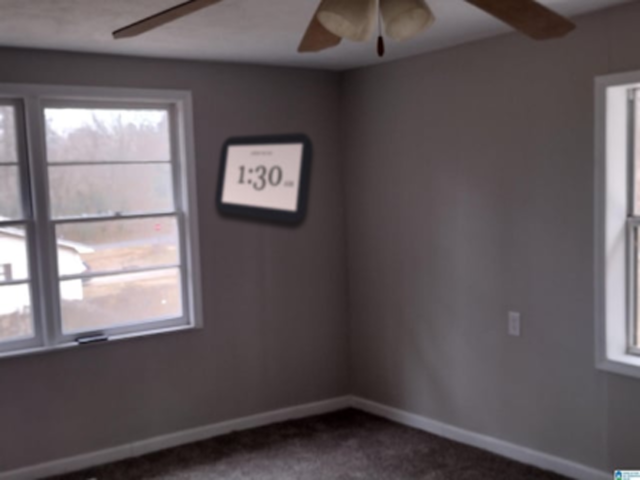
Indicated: 1,30
